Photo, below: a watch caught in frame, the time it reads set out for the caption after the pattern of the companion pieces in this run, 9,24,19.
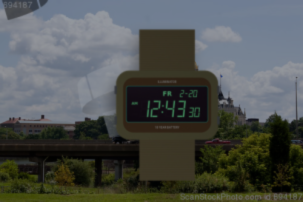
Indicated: 12,43,30
